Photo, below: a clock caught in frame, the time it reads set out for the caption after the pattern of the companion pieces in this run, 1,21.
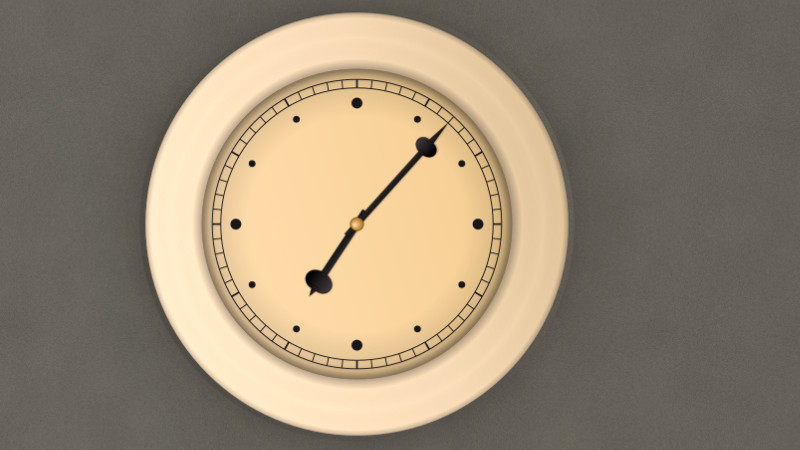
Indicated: 7,07
